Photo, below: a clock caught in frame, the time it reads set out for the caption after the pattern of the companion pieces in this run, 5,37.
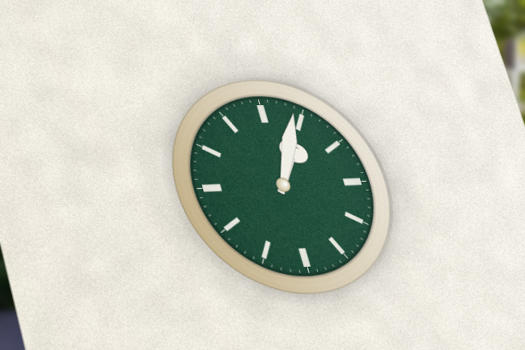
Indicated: 1,04
